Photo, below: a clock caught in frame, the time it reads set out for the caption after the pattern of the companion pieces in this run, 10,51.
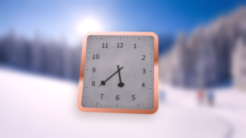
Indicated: 5,38
